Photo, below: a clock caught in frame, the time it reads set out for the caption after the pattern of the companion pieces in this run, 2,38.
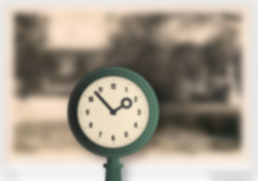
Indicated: 1,53
